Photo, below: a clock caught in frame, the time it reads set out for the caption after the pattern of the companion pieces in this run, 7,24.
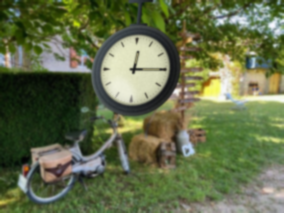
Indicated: 12,15
